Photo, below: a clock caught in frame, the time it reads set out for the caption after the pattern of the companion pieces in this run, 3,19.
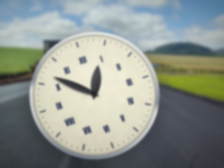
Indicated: 12,52
